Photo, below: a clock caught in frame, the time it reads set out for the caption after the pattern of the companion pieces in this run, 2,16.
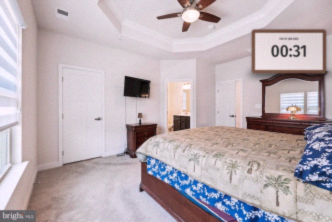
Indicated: 0,31
